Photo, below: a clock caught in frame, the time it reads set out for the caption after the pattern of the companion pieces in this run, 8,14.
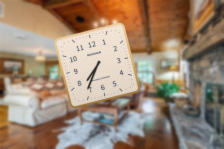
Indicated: 7,36
